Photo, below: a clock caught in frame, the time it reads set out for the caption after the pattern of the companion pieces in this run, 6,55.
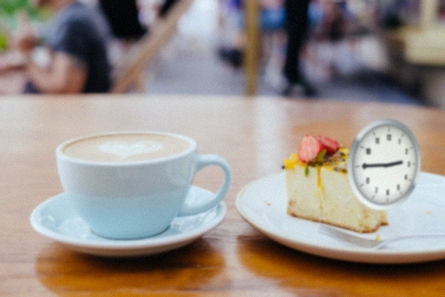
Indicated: 2,45
